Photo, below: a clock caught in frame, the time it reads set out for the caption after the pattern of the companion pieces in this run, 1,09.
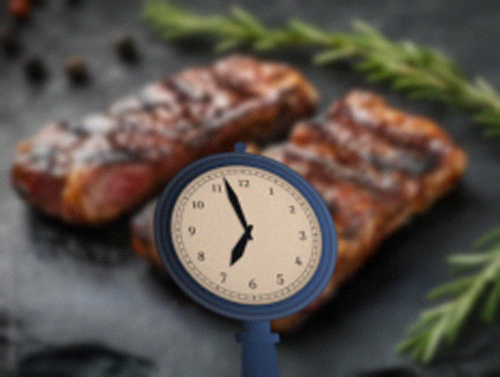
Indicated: 6,57
